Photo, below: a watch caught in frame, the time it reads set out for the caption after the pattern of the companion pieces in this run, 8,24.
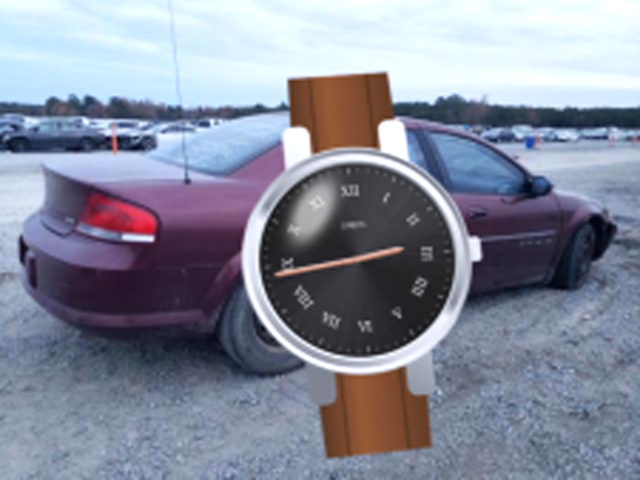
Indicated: 2,44
